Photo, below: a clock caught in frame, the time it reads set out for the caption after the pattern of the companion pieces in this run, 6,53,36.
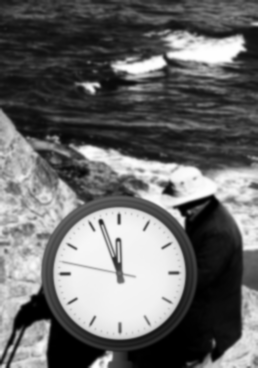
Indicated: 11,56,47
